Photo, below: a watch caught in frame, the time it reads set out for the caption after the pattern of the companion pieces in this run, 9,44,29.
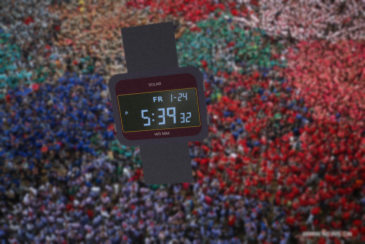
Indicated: 5,39,32
